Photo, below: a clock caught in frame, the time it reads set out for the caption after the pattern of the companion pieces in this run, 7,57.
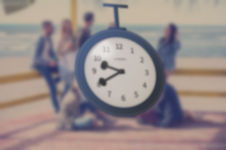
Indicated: 9,40
